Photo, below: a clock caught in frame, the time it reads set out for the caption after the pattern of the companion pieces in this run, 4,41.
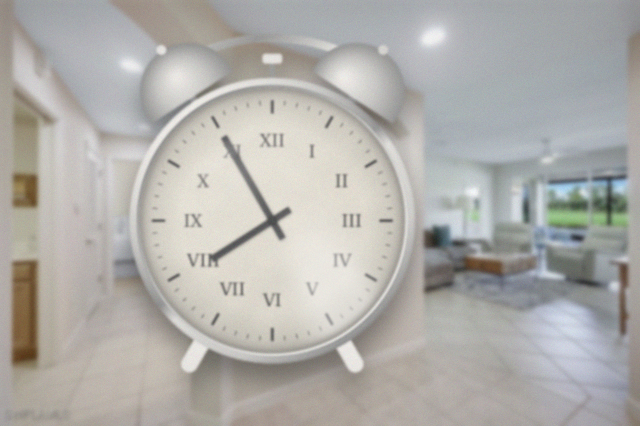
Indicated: 7,55
